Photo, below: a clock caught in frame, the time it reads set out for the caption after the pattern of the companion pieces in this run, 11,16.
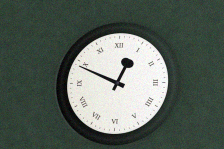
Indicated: 12,49
